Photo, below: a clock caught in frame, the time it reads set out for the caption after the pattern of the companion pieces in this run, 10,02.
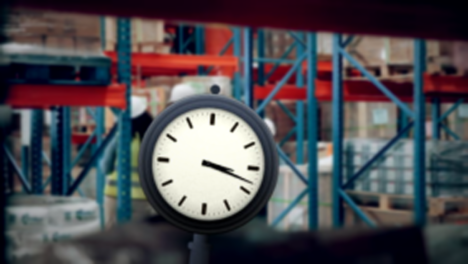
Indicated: 3,18
